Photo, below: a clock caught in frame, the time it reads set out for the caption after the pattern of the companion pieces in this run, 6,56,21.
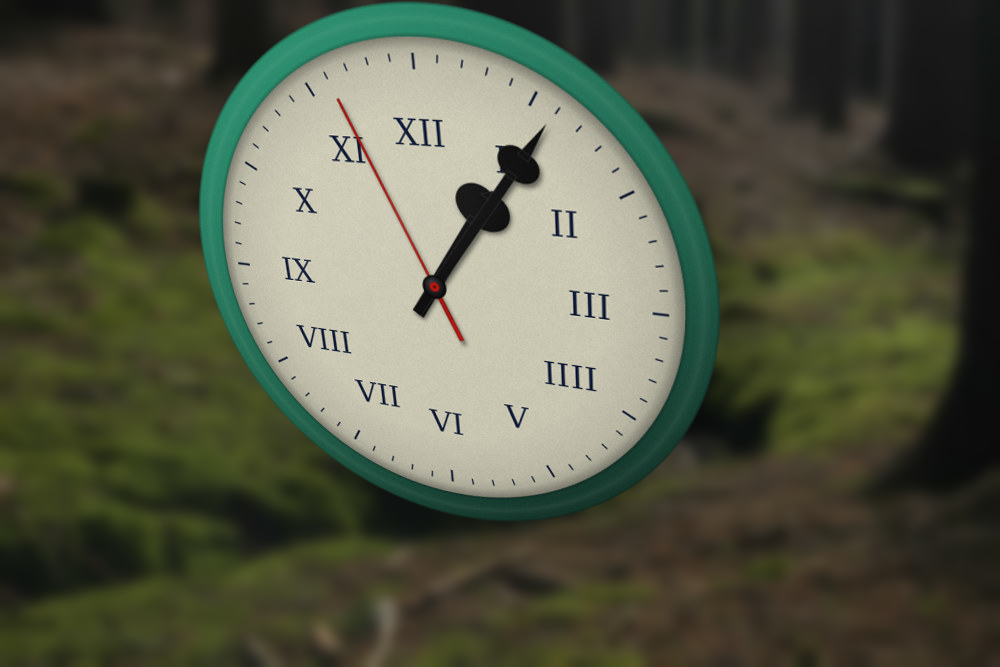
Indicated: 1,05,56
